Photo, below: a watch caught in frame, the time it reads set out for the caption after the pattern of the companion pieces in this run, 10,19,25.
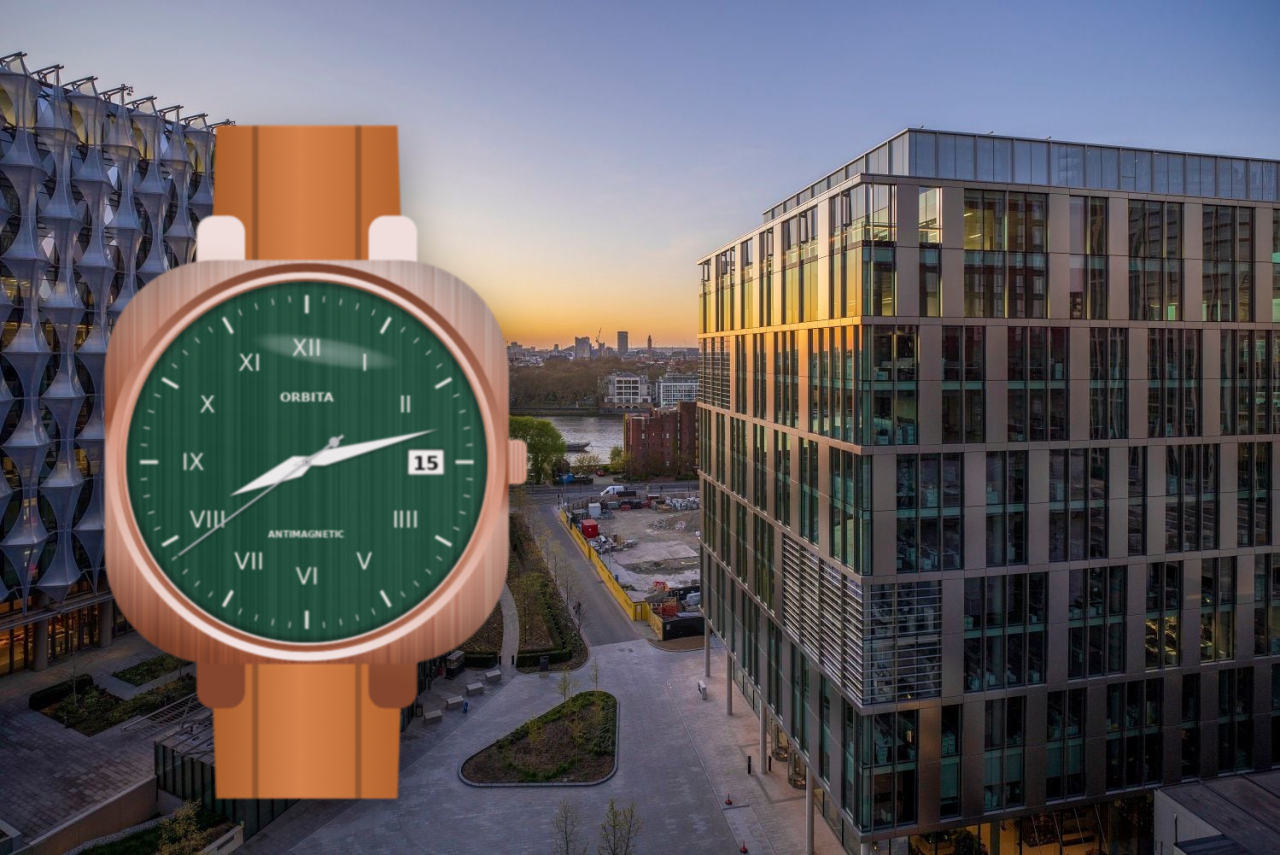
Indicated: 8,12,39
